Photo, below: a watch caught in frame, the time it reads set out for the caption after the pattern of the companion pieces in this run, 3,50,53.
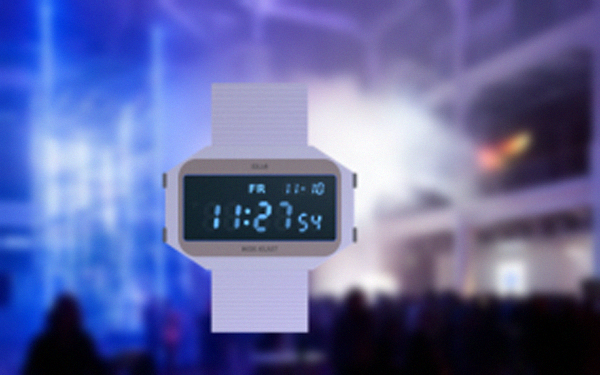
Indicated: 11,27,54
